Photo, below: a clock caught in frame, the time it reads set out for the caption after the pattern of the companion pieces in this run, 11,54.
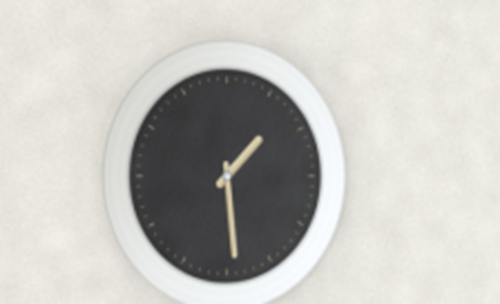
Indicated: 1,29
